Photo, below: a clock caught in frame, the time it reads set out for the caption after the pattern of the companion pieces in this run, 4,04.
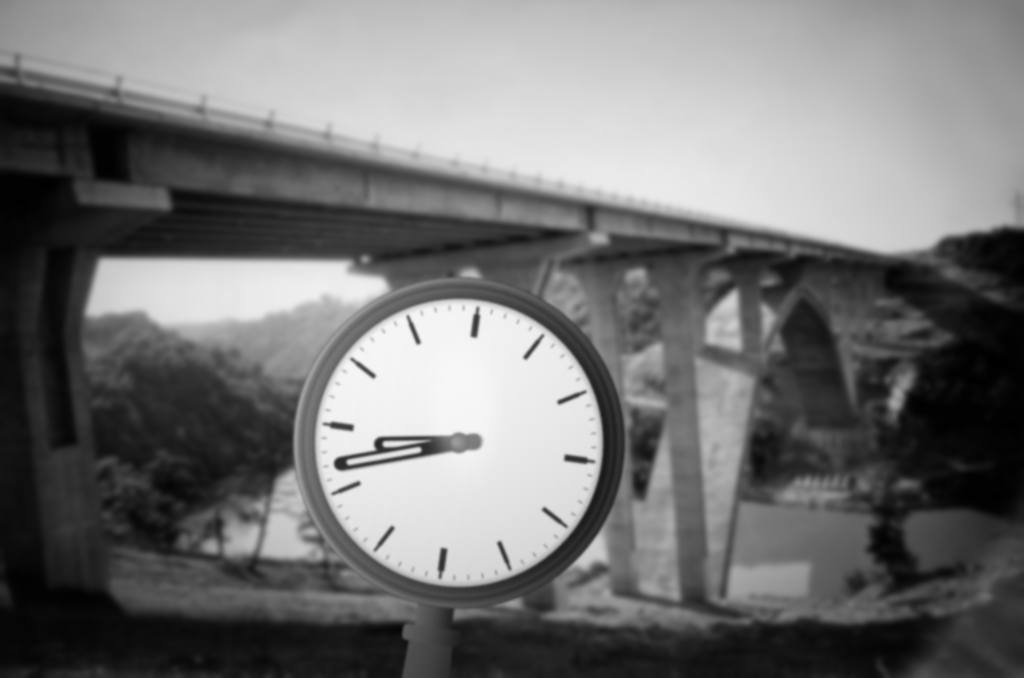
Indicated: 8,42
